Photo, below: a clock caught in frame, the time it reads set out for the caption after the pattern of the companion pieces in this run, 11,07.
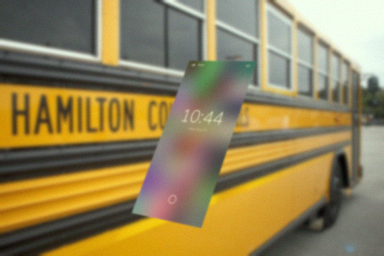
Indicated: 10,44
